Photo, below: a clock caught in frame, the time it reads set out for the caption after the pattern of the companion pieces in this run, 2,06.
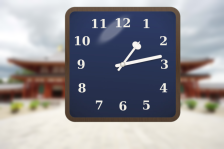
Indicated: 1,13
